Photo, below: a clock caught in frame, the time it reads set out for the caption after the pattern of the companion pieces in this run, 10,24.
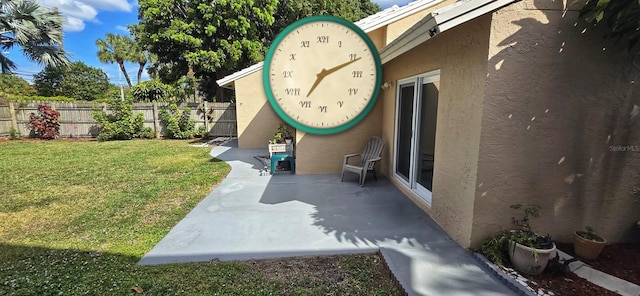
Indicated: 7,11
